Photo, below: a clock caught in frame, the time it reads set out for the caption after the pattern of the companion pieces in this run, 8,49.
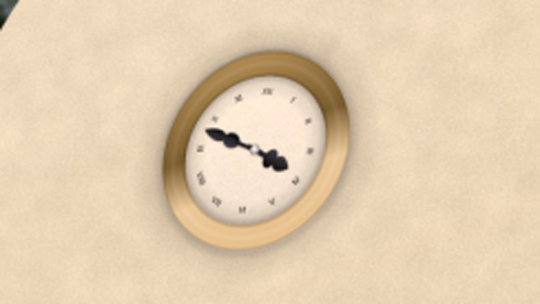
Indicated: 3,48
